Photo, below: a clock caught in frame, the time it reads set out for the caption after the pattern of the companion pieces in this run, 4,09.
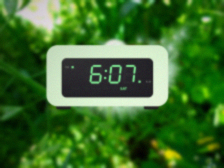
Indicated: 6,07
